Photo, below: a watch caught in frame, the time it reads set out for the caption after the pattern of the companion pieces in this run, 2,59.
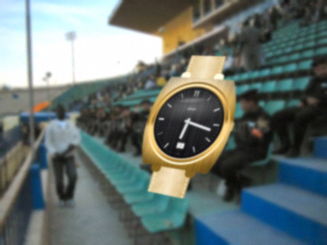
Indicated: 6,17
